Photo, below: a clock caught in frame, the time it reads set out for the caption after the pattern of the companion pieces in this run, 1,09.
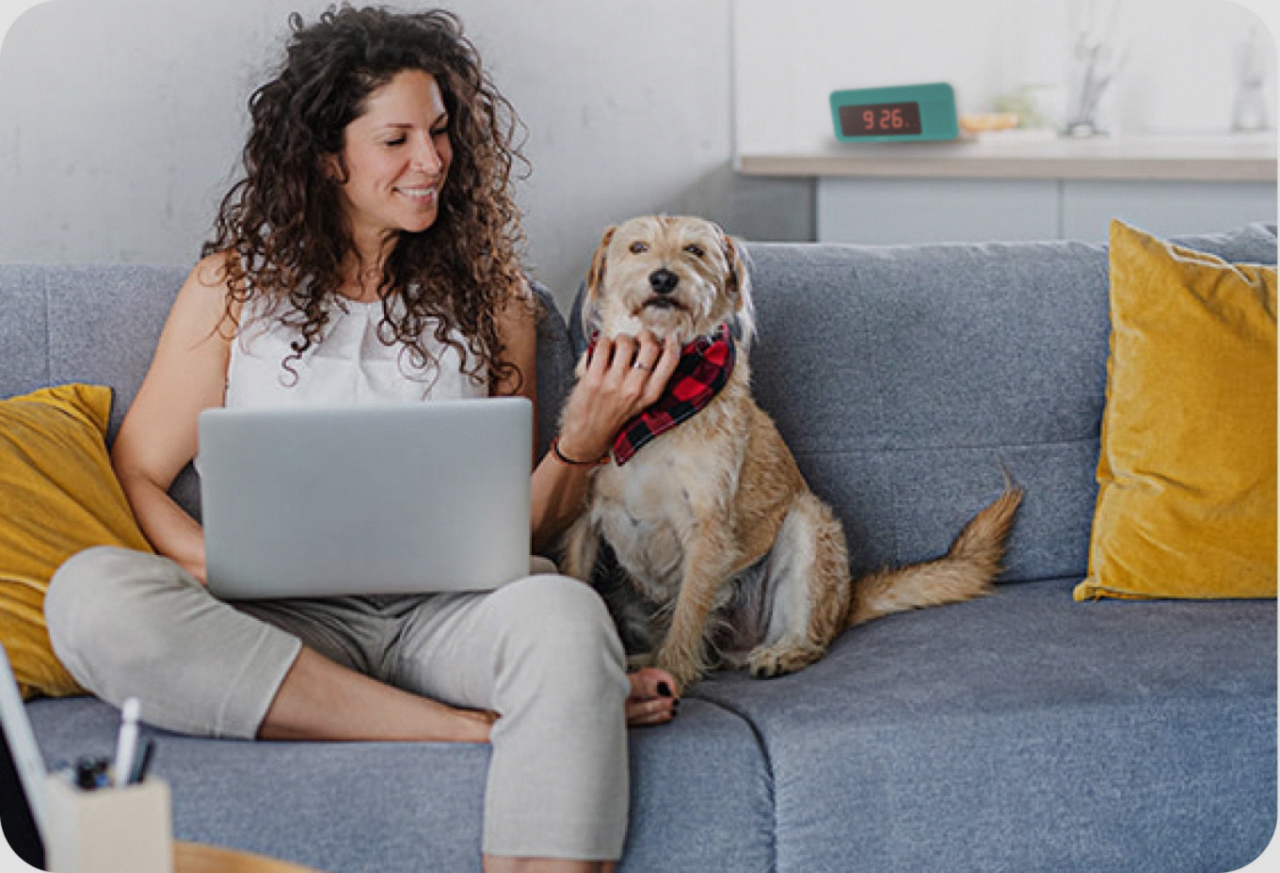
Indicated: 9,26
